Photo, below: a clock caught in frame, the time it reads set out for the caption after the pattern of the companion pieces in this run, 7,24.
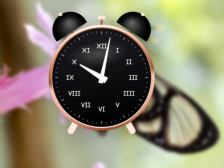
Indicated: 10,02
